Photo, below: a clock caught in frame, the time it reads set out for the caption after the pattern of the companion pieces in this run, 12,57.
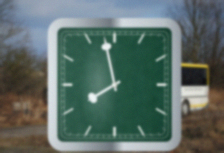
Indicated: 7,58
